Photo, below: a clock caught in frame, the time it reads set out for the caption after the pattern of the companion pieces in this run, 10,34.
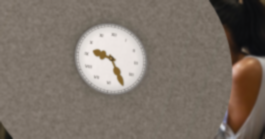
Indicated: 9,25
